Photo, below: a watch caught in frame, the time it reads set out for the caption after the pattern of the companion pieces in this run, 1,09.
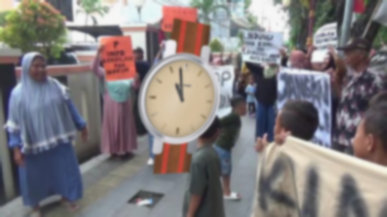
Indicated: 10,58
